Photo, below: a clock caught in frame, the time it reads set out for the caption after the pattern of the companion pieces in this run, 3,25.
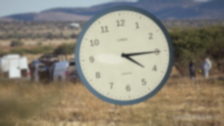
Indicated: 4,15
